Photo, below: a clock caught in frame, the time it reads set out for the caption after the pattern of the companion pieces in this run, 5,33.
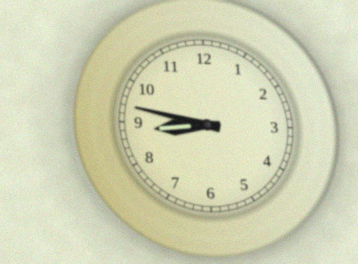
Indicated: 8,47
